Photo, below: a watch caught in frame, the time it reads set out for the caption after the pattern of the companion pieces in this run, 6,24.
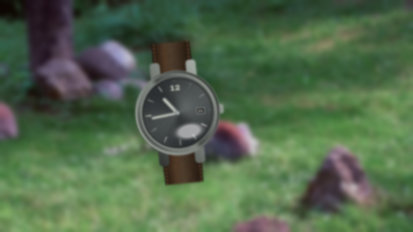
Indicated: 10,44
